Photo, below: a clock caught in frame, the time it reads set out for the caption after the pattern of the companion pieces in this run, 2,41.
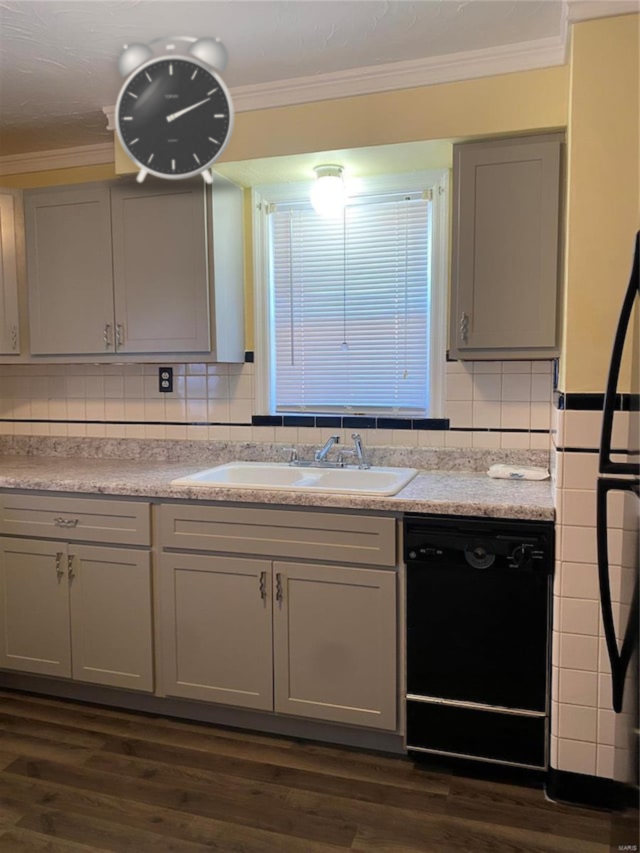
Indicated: 2,11
